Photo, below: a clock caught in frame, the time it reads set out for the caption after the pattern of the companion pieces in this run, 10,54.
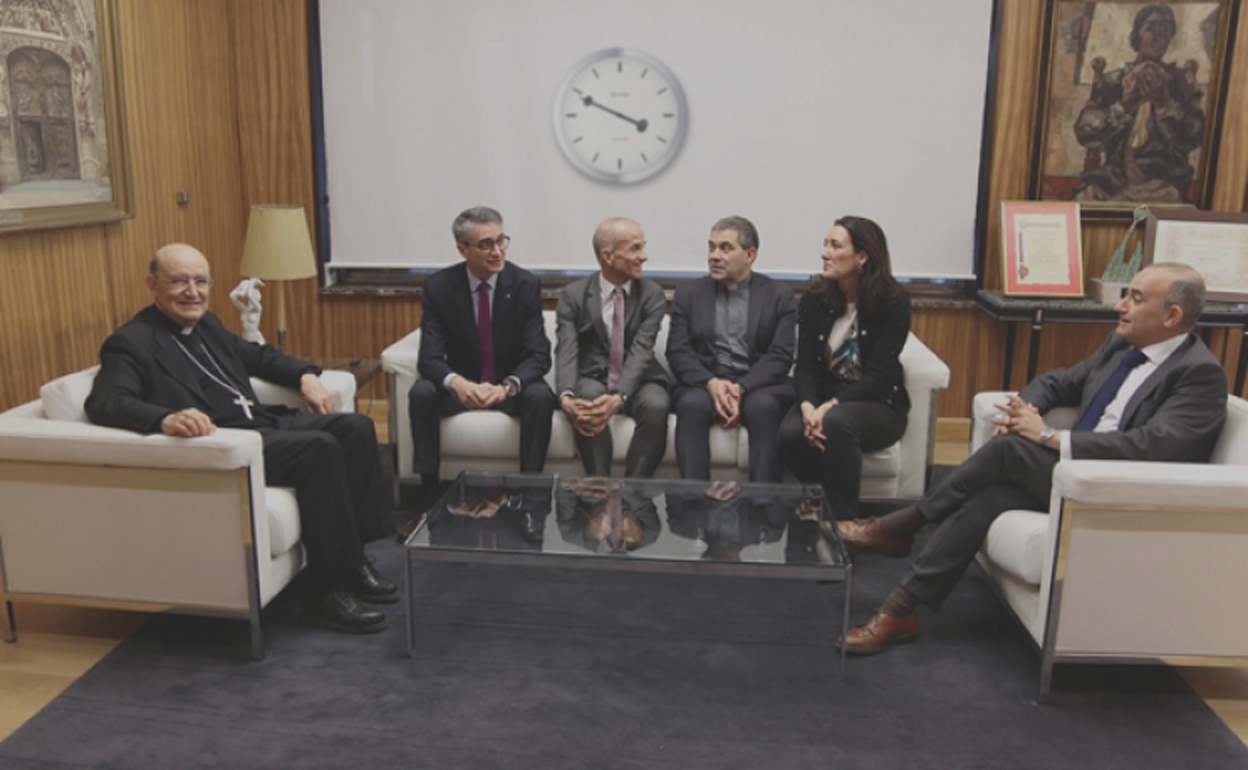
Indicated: 3,49
